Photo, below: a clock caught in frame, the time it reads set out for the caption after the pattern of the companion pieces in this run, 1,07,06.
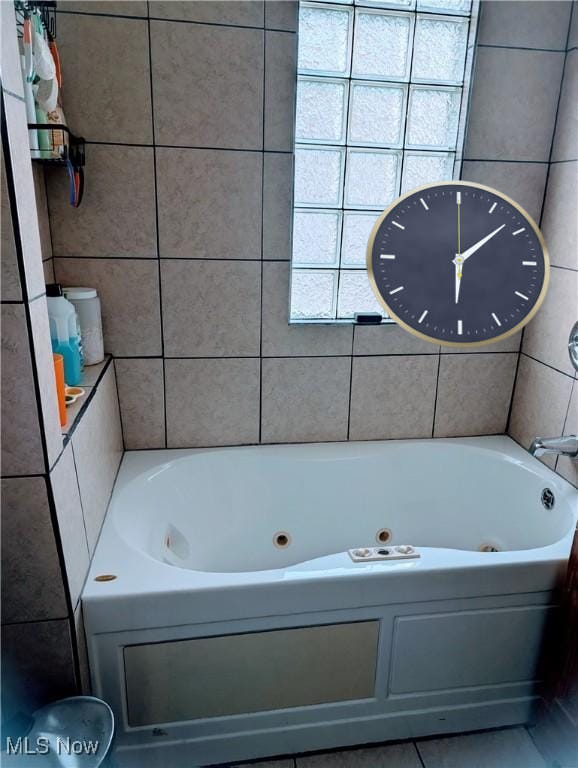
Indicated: 6,08,00
